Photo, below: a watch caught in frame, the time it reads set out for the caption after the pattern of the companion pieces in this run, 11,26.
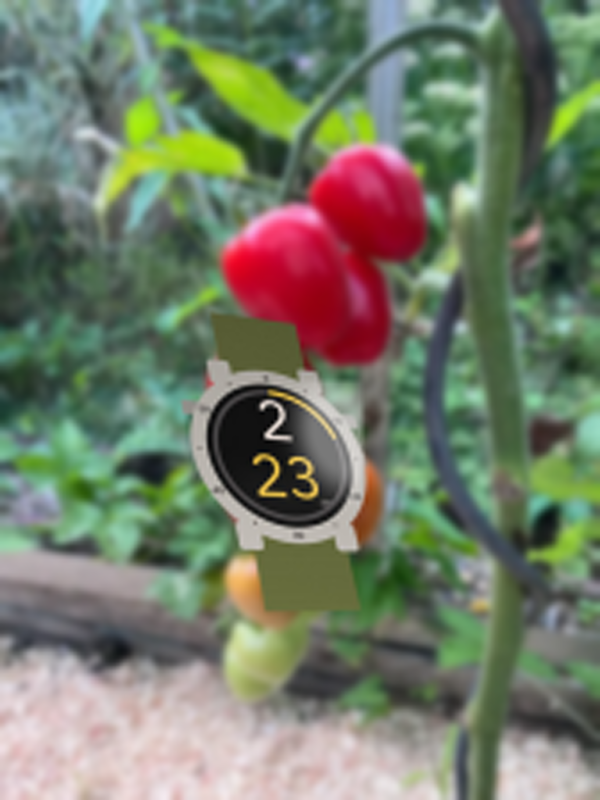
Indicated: 2,23
